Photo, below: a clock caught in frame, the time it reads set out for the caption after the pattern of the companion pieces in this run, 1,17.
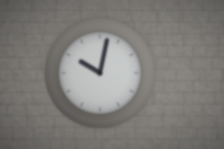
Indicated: 10,02
